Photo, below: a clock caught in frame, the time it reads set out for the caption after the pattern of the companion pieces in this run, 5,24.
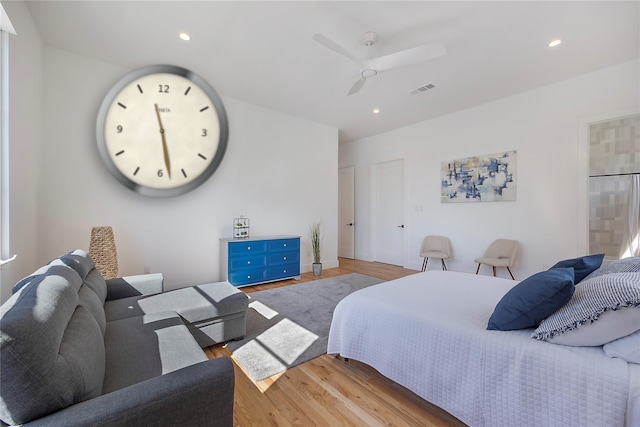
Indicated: 11,28
